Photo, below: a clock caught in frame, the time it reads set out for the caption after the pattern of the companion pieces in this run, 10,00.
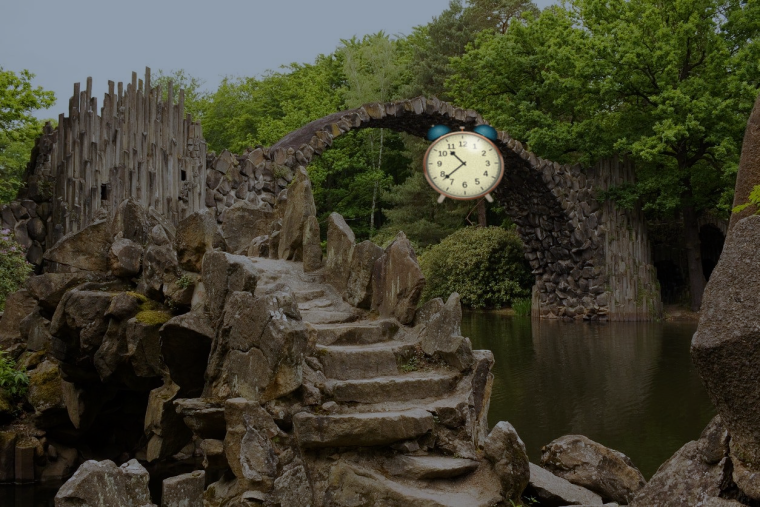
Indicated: 10,38
